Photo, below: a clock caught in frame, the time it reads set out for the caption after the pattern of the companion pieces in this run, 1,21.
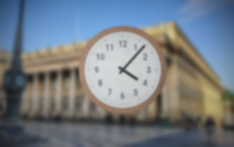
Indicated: 4,07
